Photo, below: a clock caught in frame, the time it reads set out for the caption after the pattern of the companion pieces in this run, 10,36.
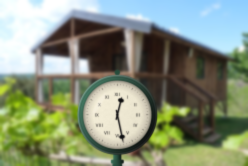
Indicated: 12,28
